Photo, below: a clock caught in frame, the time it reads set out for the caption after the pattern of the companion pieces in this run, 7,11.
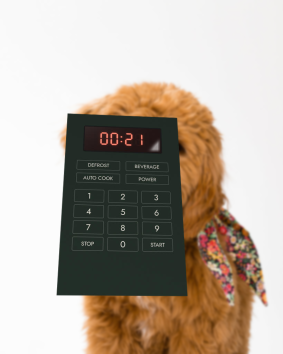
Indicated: 0,21
